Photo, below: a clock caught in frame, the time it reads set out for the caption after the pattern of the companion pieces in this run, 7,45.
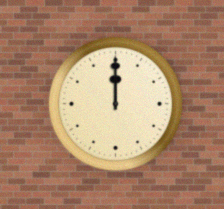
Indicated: 12,00
